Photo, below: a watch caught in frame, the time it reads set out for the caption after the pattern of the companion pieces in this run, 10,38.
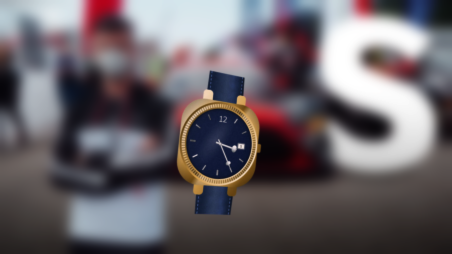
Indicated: 3,25
